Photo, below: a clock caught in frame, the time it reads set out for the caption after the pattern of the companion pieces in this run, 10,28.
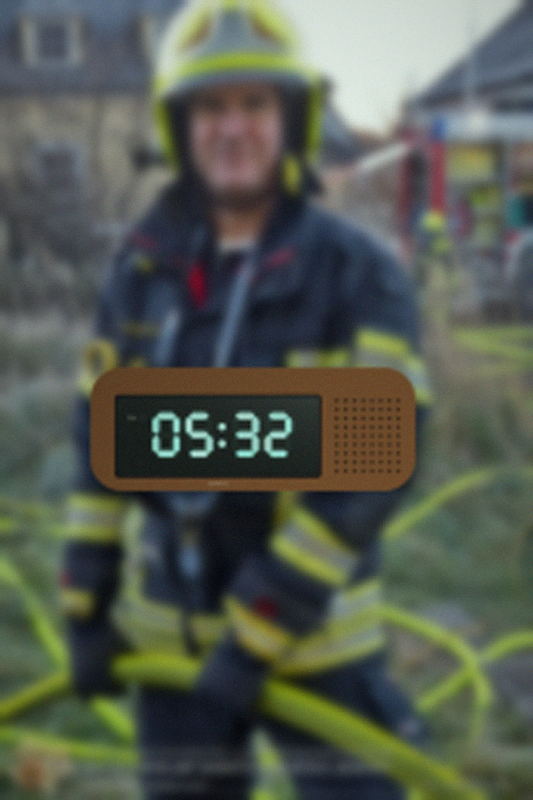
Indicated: 5,32
